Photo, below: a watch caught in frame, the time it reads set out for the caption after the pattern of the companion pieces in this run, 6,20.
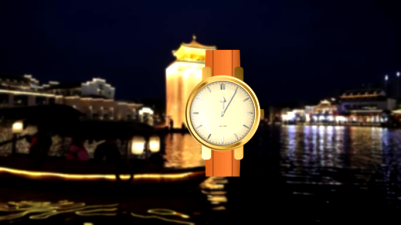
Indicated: 12,05
